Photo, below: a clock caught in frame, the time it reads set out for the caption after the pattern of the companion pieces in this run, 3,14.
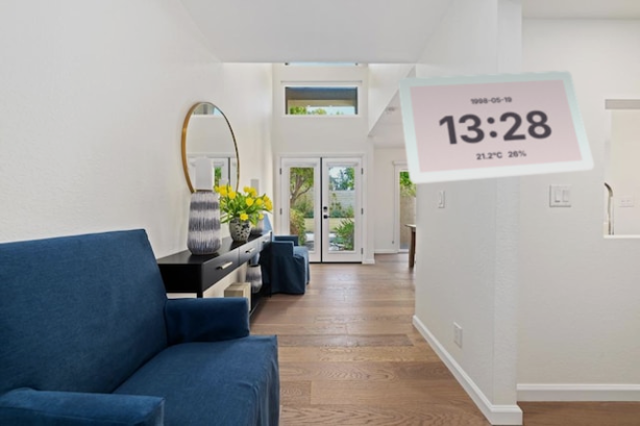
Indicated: 13,28
